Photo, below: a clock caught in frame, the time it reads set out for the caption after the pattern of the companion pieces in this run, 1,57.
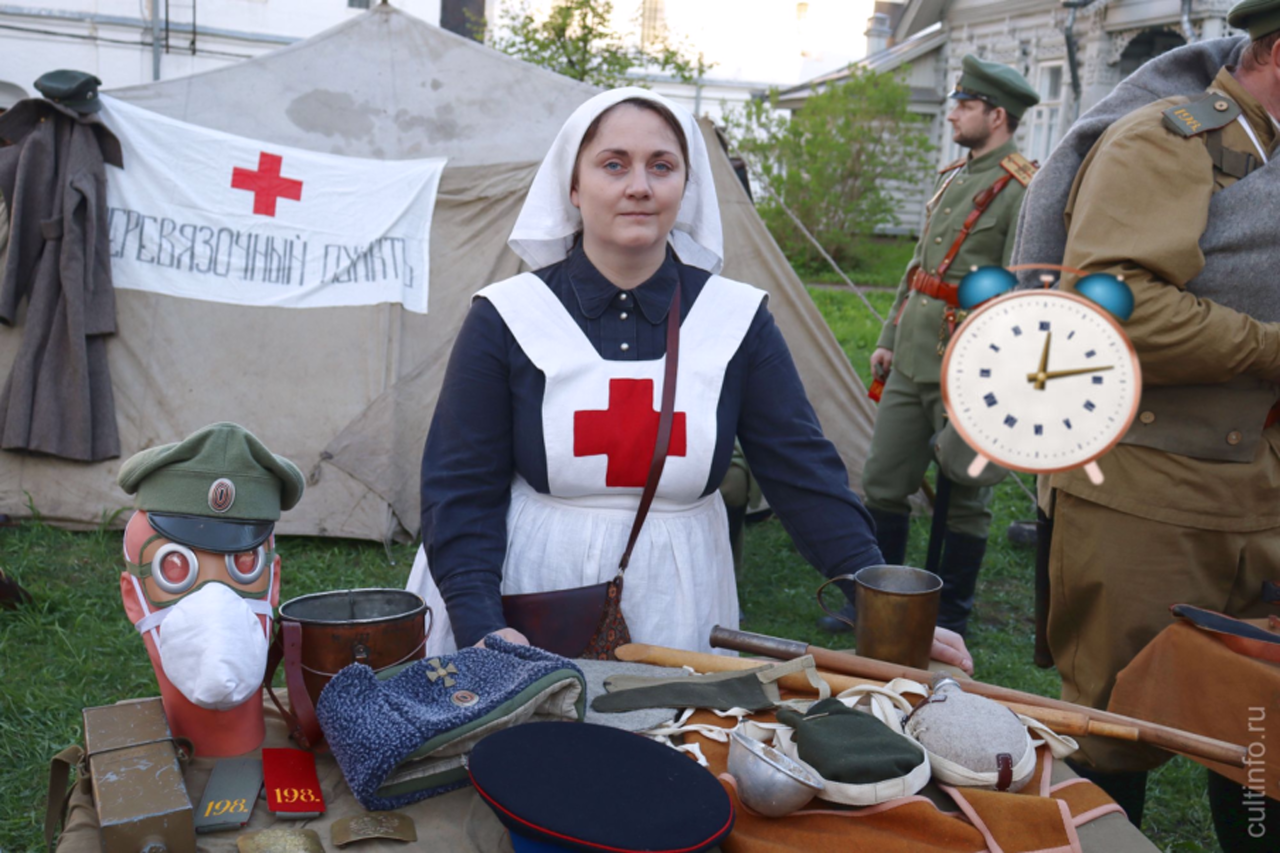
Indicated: 12,13
